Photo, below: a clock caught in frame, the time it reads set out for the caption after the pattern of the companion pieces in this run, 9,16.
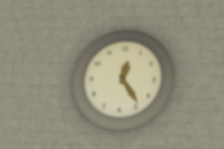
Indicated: 12,24
